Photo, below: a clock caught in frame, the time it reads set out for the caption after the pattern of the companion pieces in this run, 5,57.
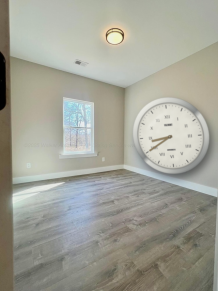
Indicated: 8,40
